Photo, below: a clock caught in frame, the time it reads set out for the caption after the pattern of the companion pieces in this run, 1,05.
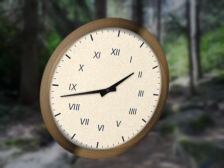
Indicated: 1,43
